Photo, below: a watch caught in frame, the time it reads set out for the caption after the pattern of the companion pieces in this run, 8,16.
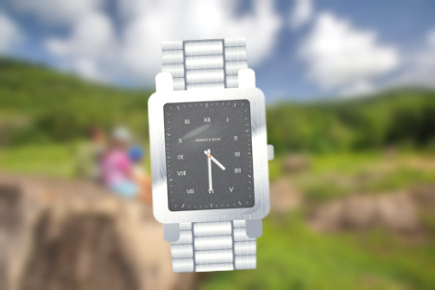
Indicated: 4,30
